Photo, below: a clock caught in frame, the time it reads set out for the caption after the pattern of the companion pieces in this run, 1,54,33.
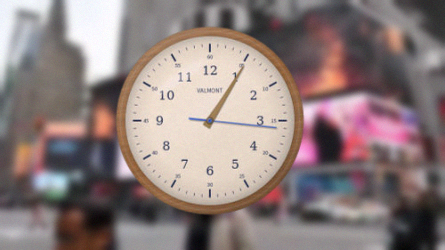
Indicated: 1,05,16
